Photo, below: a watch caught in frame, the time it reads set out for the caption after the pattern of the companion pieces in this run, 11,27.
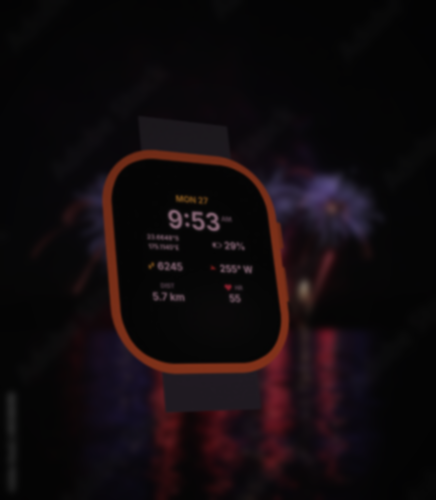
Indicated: 9,53
